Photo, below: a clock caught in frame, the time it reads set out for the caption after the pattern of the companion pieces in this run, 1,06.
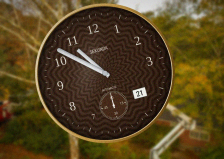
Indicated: 10,52
